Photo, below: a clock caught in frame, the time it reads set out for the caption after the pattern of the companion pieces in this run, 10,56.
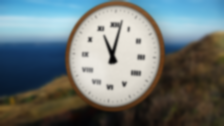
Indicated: 11,02
